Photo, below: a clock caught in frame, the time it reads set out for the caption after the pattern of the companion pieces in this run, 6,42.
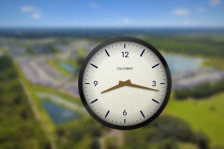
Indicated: 8,17
